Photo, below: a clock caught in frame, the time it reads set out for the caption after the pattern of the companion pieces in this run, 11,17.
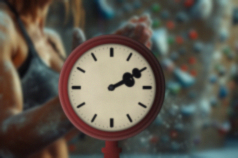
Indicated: 2,10
